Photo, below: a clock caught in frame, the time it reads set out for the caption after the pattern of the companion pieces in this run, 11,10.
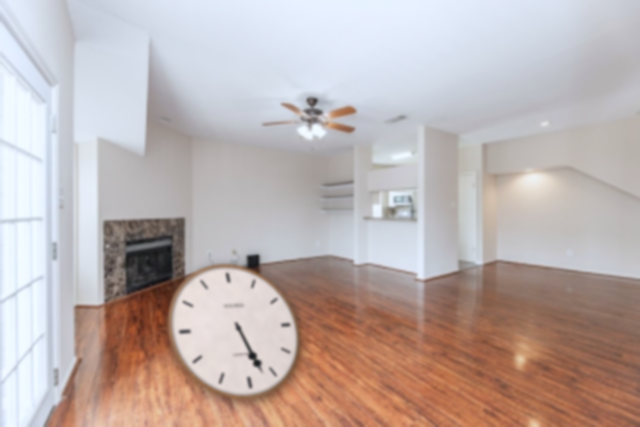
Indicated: 5,27
